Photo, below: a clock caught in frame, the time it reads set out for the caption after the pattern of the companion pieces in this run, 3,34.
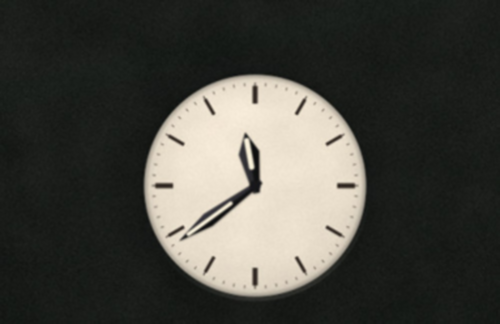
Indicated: 11,39
